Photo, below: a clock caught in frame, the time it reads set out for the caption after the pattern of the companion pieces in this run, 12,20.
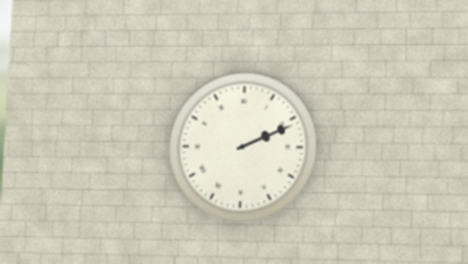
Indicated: 2,11
